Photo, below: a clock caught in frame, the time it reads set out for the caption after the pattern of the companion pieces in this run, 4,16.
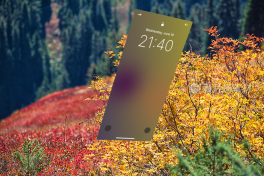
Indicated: 21,40
